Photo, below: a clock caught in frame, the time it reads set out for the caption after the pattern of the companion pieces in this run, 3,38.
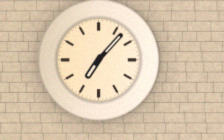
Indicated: 7,07
